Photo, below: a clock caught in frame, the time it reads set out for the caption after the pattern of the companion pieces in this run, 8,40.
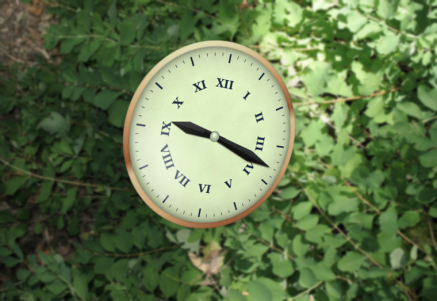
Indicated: 9,18
